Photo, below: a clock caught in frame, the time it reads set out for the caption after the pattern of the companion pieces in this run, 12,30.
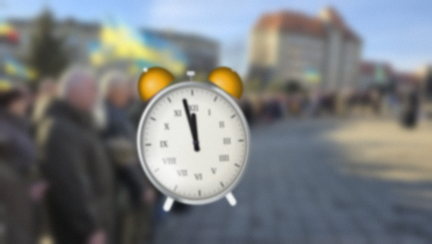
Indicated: 11,58
